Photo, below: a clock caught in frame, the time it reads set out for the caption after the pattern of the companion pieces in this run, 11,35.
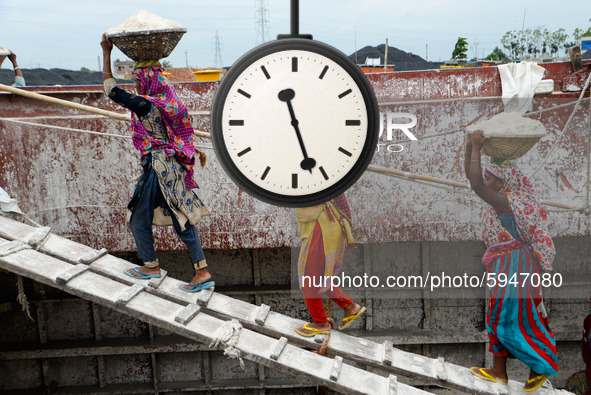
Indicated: 11,27
